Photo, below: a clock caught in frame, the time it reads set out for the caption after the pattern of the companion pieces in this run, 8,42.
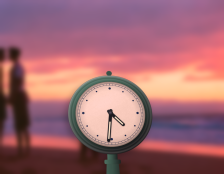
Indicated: 4,31
